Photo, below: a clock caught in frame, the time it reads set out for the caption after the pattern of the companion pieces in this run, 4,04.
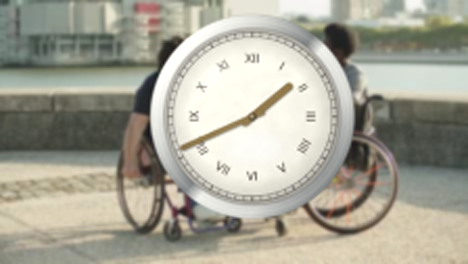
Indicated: 1,41
